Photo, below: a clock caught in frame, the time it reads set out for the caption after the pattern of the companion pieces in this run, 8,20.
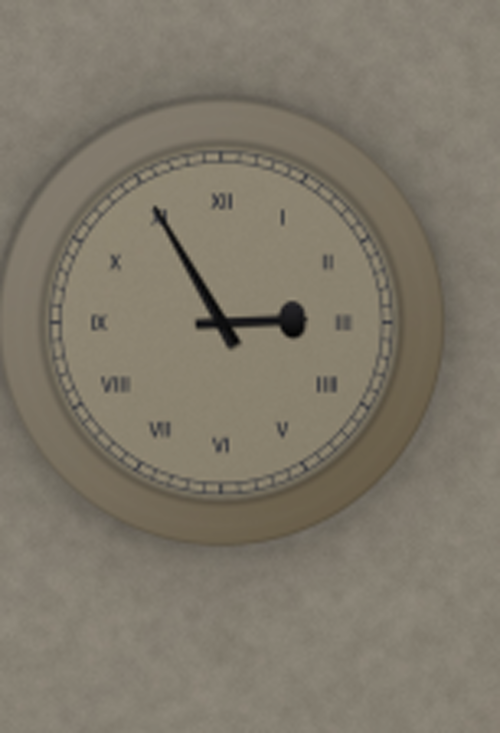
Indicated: 2,55
